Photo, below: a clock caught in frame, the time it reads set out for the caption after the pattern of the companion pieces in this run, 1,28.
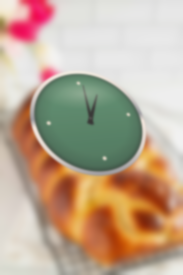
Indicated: 1,01
